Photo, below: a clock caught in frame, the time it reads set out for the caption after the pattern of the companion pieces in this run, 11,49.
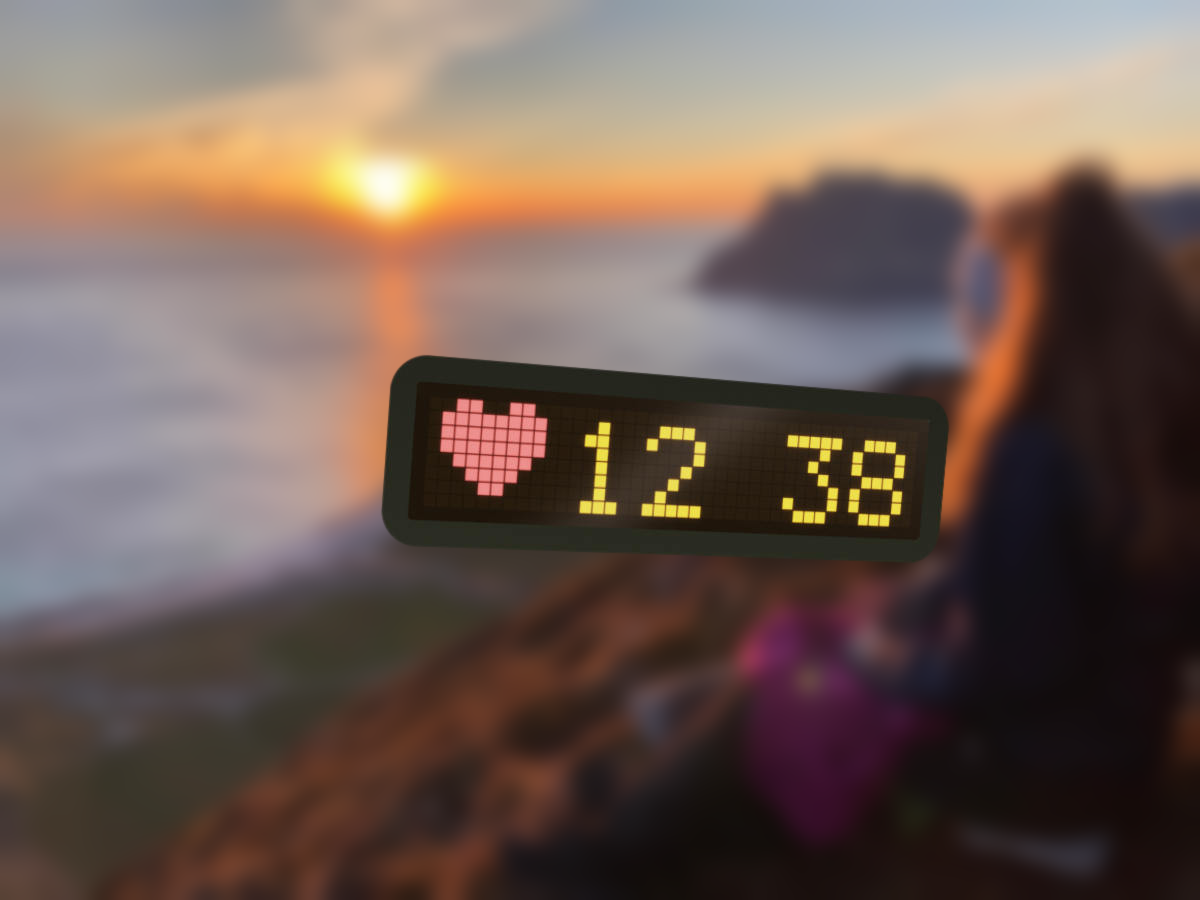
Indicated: 12,38
